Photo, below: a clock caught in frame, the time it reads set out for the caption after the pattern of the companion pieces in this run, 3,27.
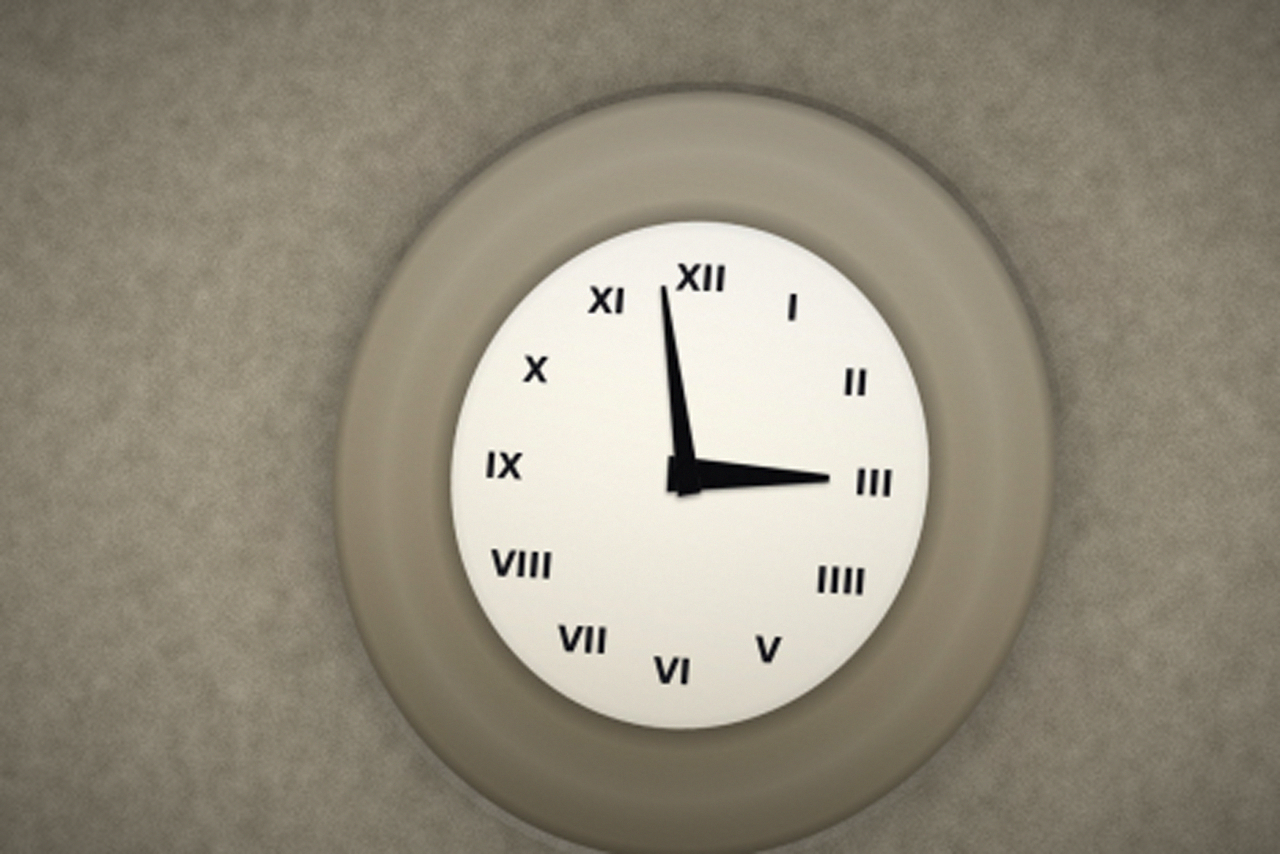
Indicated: 2,58
